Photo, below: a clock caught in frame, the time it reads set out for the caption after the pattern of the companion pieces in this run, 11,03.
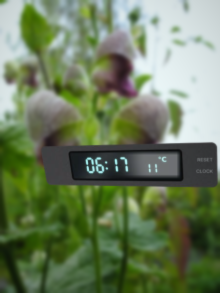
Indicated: 6,17
